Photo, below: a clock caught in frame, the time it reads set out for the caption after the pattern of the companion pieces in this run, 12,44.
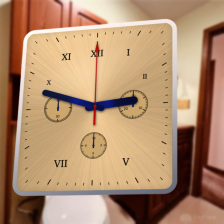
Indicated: 2,48
